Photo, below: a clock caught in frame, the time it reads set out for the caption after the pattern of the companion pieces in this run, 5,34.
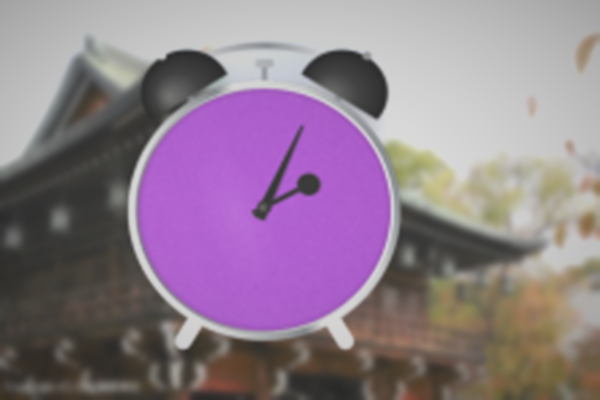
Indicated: 2,04
